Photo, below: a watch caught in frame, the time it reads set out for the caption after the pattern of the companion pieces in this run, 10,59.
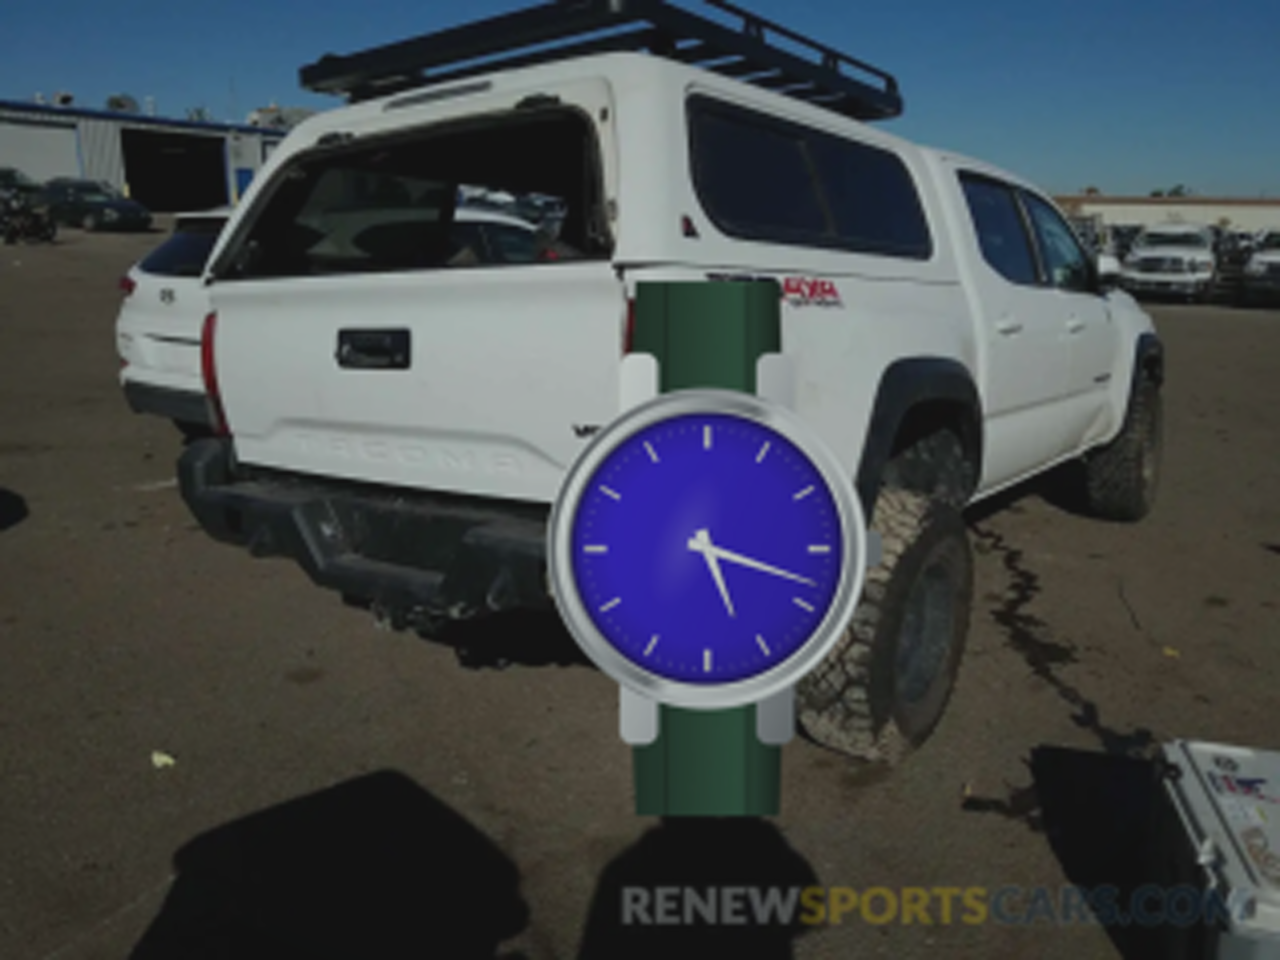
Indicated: 5,18
